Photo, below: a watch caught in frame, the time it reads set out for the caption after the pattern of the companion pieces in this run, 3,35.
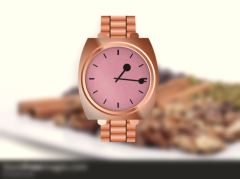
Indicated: 1,16
